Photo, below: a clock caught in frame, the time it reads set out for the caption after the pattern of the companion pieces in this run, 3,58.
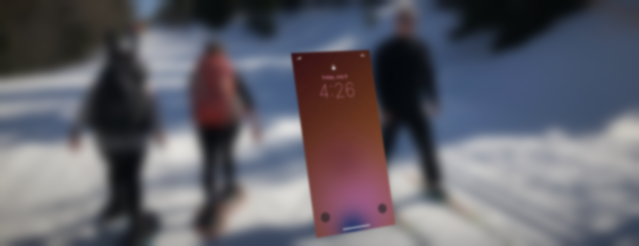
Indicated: 4,26
